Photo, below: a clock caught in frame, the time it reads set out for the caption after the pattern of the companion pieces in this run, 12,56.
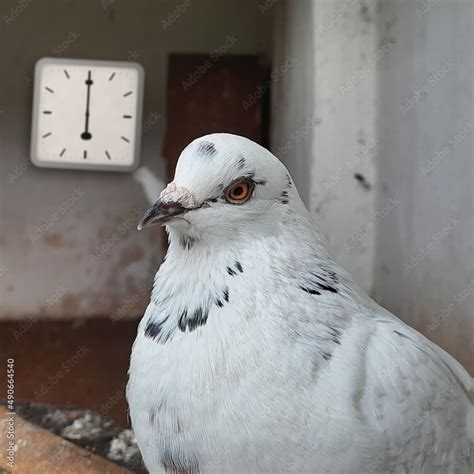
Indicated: 6,00
